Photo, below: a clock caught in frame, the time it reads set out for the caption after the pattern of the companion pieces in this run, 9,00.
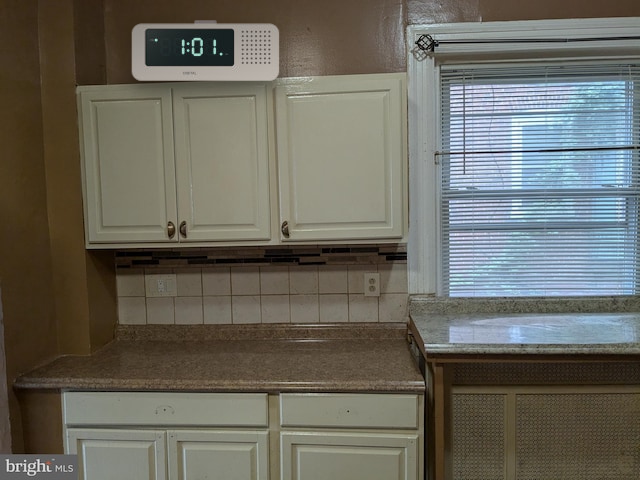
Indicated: 1,01
